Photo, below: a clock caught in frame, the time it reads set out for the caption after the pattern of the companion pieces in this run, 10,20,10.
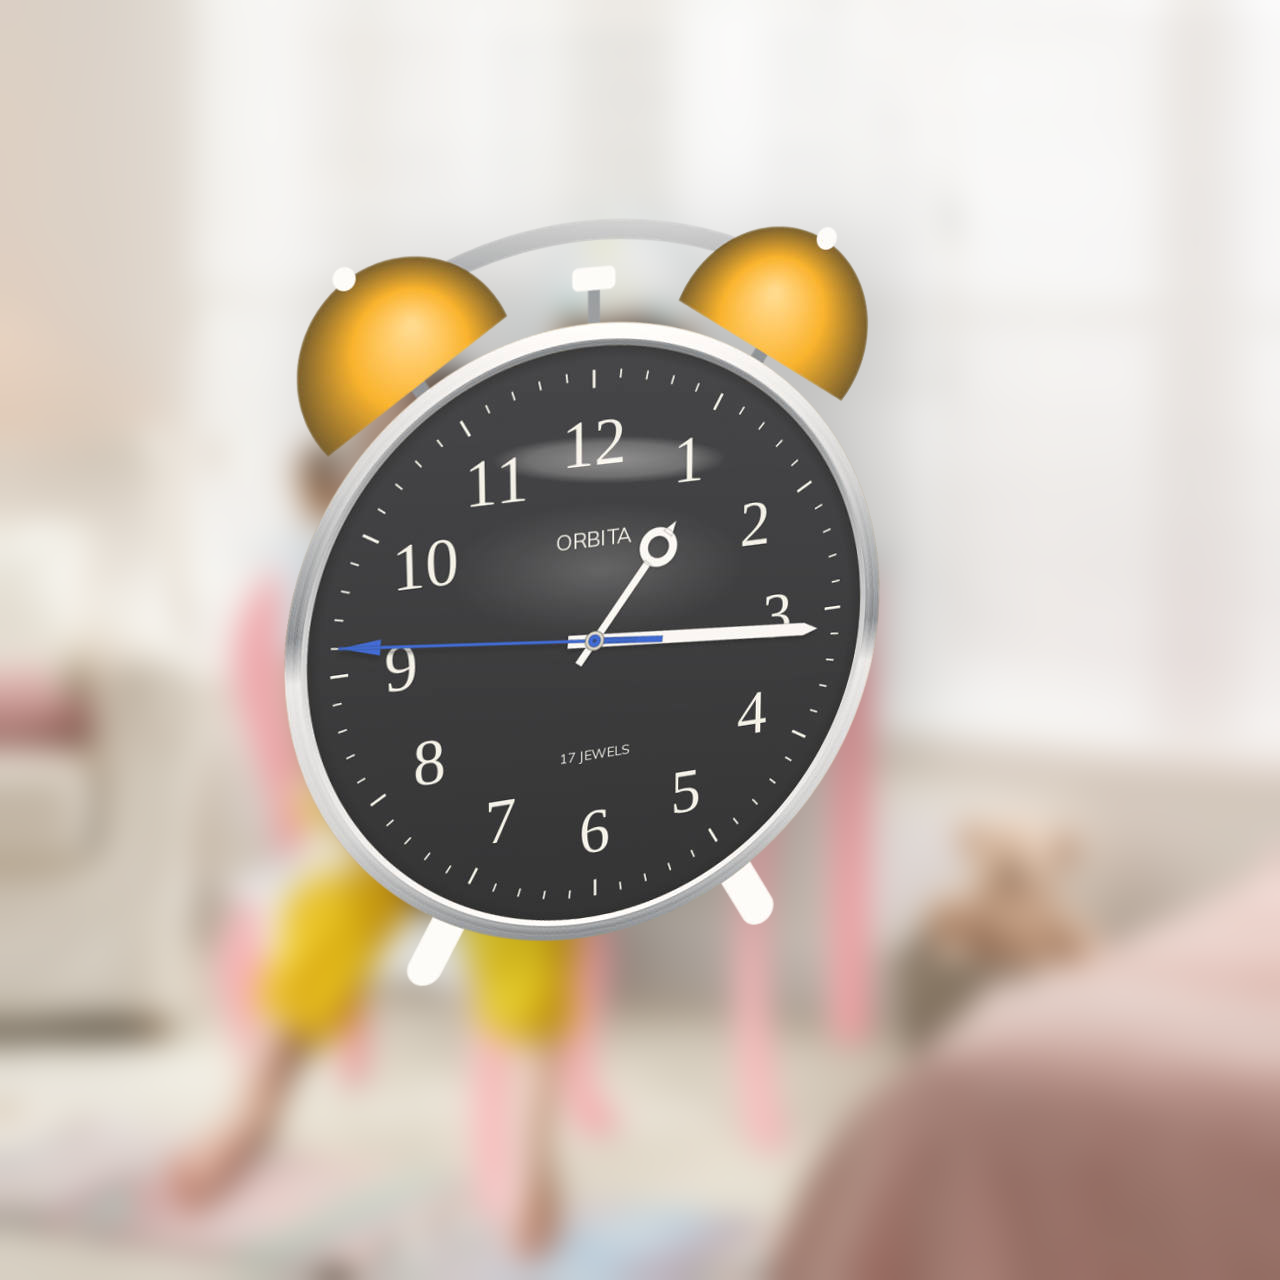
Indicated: 1,15,46
